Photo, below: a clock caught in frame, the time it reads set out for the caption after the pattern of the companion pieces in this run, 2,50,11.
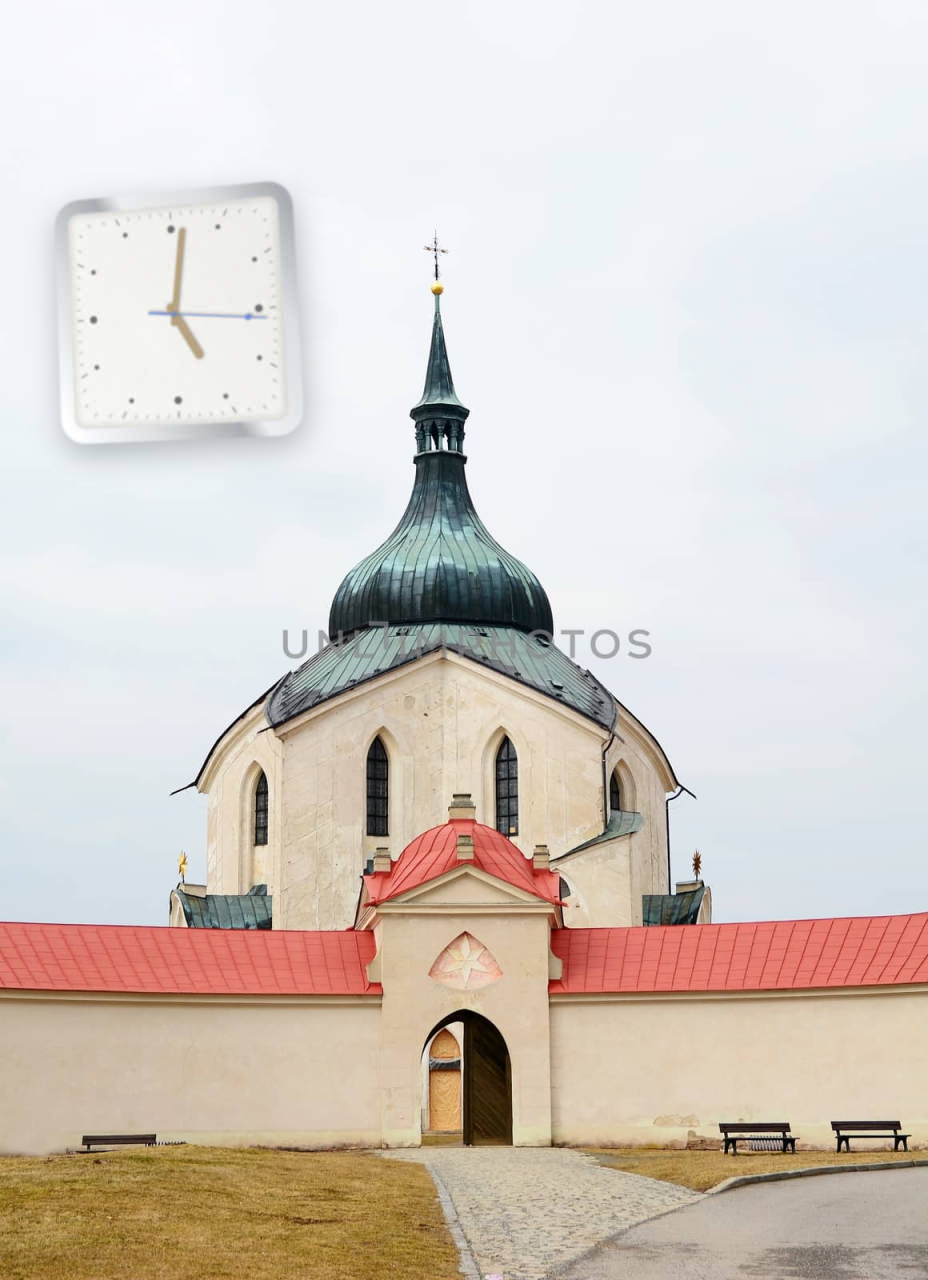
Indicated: 5,01,16
